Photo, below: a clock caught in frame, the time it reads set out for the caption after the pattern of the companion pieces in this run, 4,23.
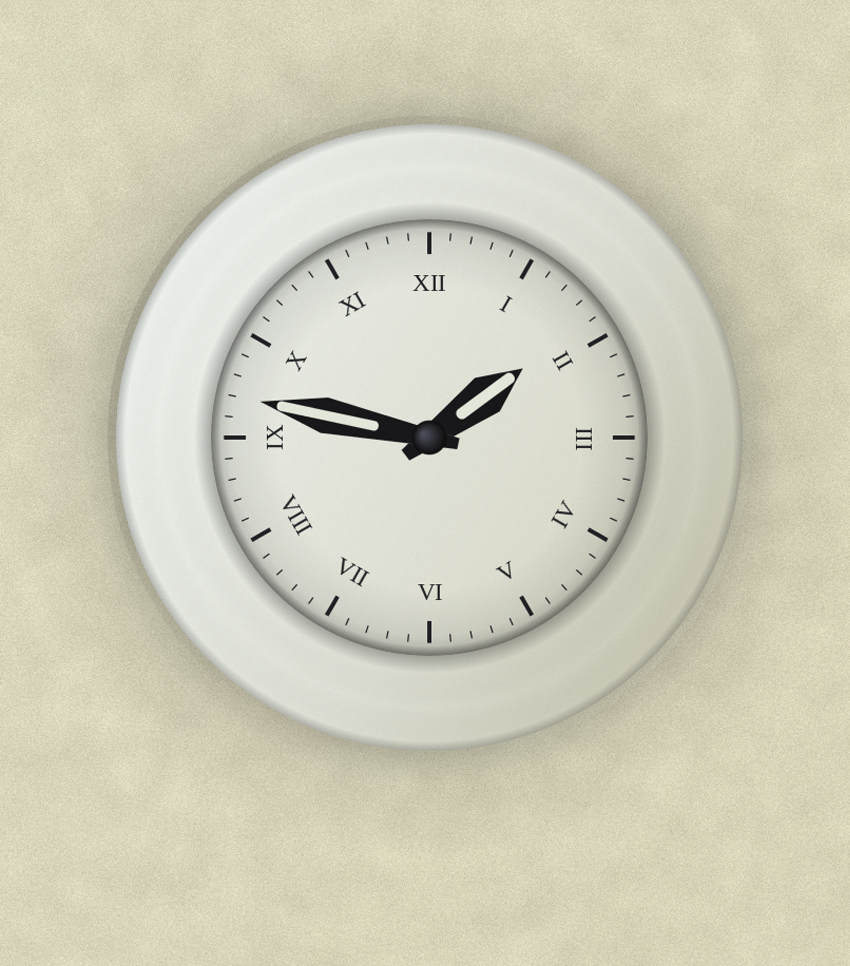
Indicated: 1,47
